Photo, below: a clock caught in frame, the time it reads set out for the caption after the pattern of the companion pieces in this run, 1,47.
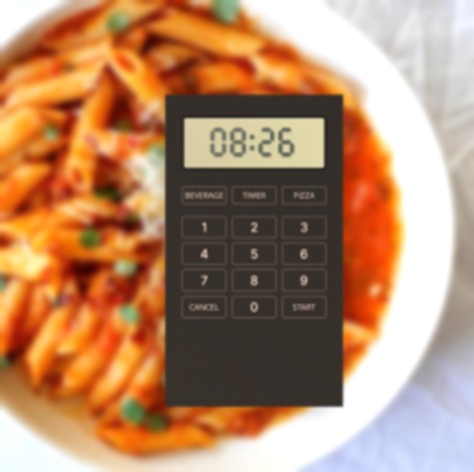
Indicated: 8,26
